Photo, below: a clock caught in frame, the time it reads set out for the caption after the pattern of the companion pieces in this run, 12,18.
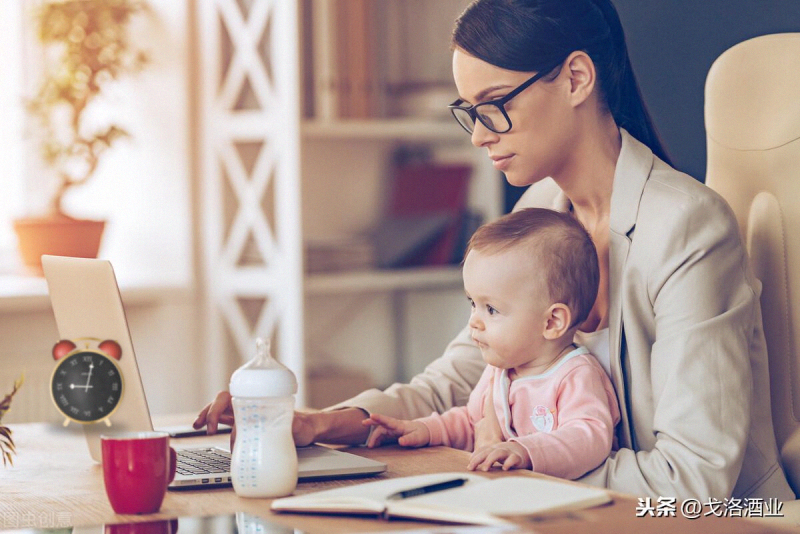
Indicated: 9,02
